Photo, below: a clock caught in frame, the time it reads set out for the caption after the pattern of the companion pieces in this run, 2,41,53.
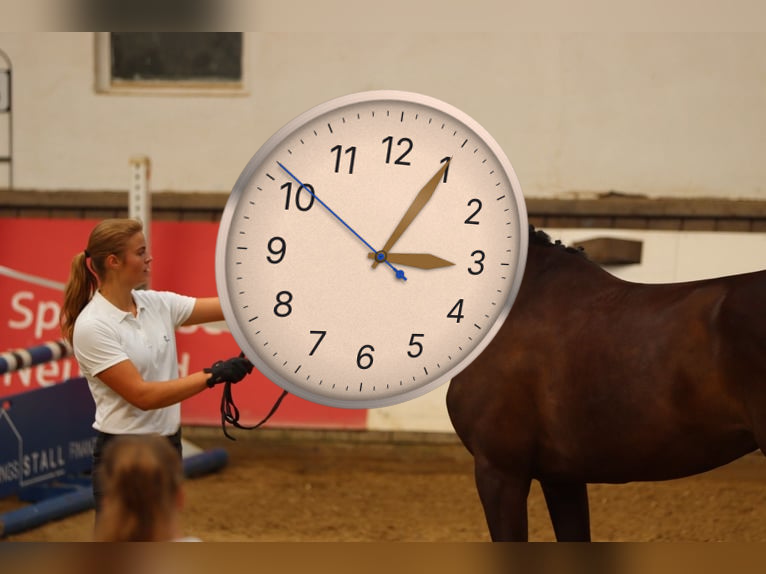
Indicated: 3,04,51
